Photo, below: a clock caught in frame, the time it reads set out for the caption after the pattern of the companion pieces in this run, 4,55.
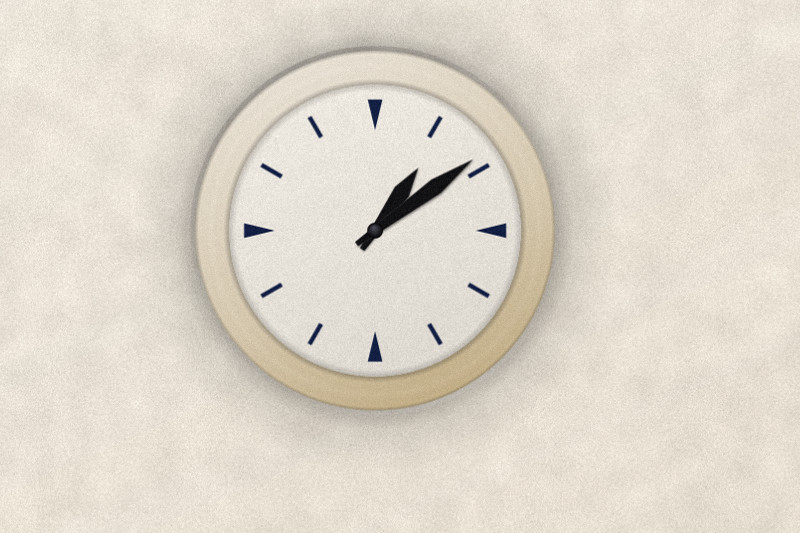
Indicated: 1,09
